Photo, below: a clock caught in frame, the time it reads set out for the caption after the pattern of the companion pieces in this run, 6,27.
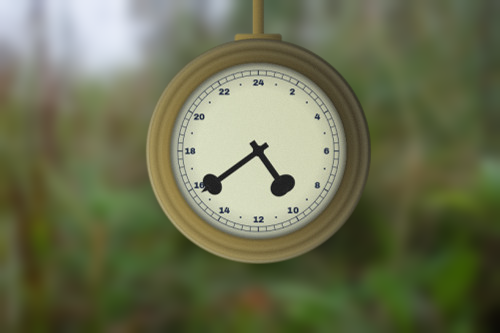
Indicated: 9,39
